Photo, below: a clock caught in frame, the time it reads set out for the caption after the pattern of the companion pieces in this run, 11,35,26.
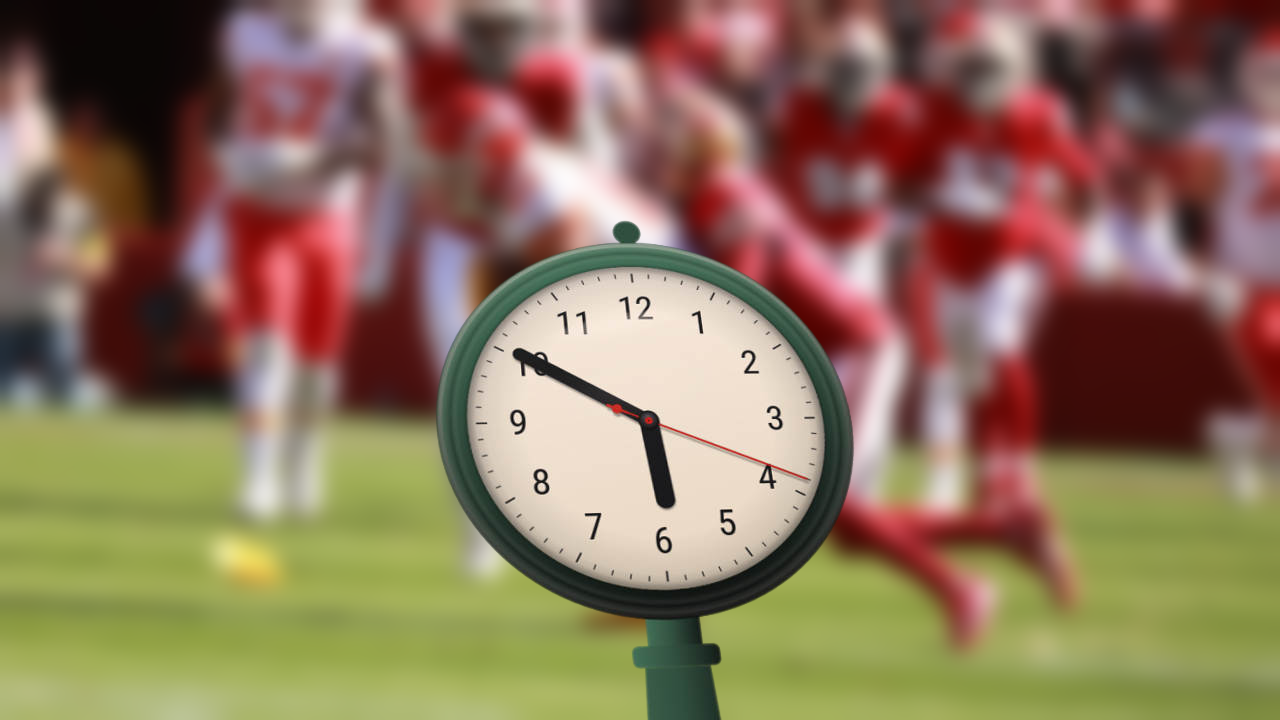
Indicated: 5,50,19
